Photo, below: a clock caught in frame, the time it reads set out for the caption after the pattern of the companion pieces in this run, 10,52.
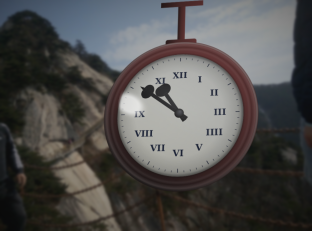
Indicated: 10,51
